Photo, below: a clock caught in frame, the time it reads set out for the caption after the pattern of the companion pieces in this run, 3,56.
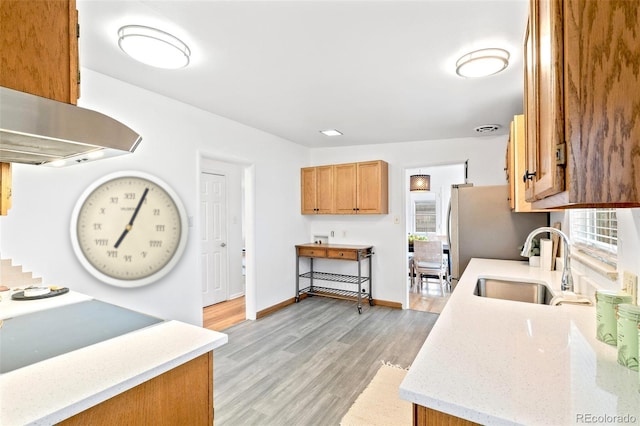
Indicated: 7,04
